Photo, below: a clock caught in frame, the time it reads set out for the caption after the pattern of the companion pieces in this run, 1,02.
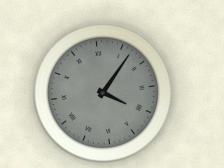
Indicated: 4,07
